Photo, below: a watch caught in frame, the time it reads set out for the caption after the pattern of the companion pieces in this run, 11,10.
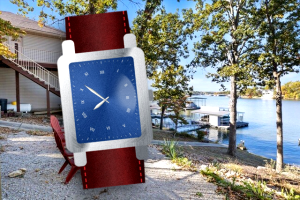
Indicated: 7,52
